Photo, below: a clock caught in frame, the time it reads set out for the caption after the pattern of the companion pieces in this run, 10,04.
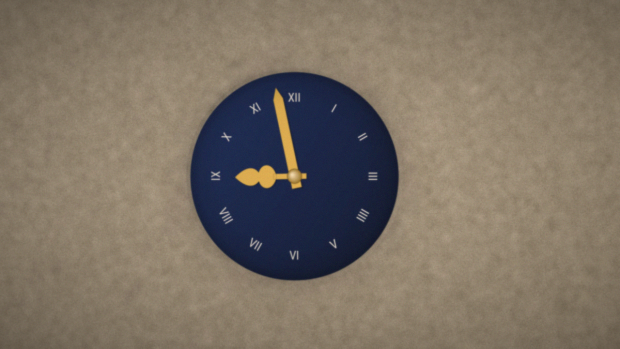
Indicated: 8,58
